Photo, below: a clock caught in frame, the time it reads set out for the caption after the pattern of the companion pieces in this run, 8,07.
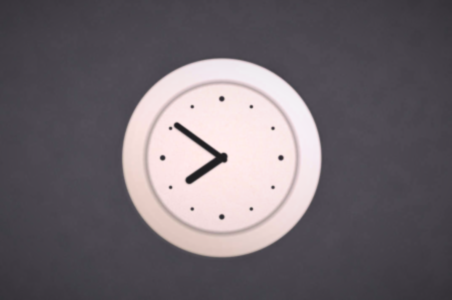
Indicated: 7,51
